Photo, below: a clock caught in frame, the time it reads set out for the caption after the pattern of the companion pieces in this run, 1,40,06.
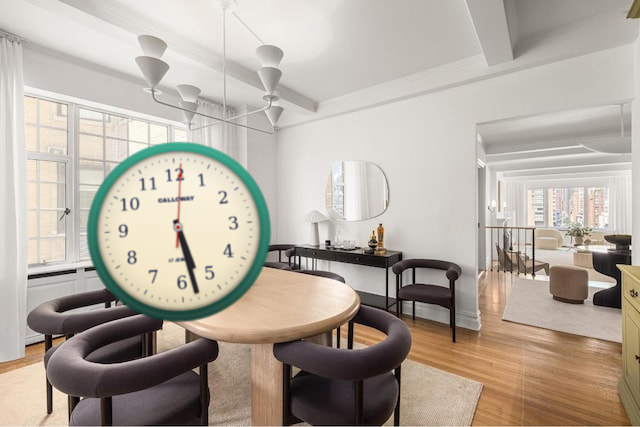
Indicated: 5,28,01
